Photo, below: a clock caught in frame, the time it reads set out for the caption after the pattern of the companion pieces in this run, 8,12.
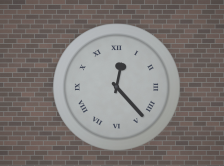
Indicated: 12,23
